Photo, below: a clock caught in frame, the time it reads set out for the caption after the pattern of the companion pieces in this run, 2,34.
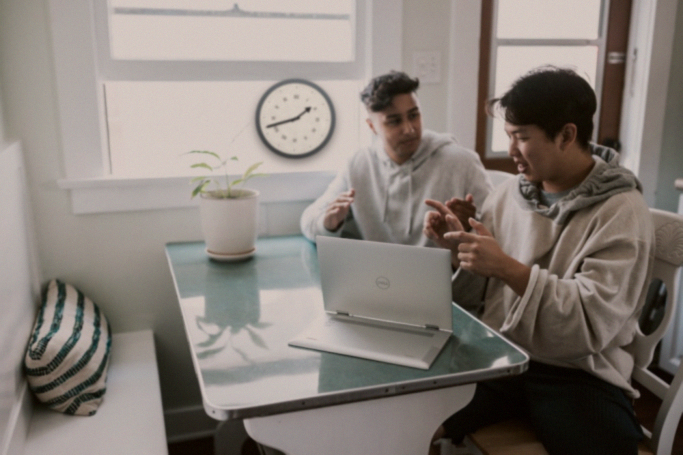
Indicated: 1,42
